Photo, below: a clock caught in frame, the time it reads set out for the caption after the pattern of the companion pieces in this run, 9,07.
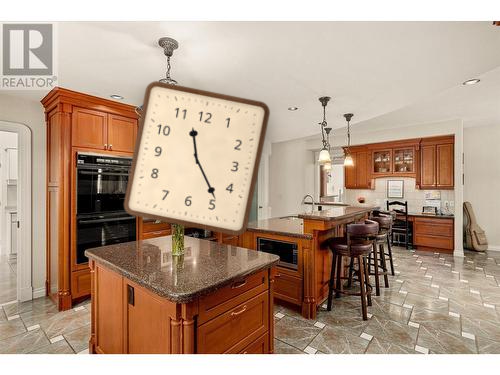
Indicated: 11,24
